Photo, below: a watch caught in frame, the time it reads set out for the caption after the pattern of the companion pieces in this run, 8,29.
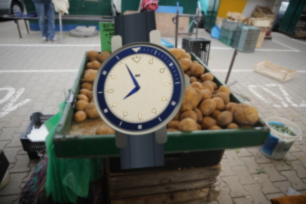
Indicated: 7,56
